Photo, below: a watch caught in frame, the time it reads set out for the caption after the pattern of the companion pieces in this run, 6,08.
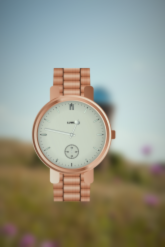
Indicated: 12,47
